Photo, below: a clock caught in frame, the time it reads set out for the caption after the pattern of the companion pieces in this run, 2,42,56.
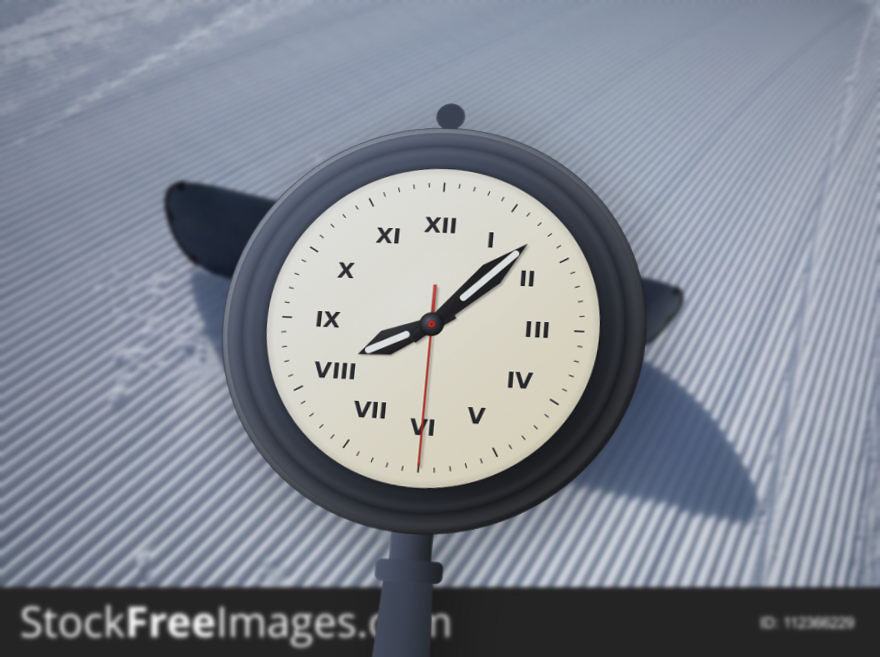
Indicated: 8,07,30
